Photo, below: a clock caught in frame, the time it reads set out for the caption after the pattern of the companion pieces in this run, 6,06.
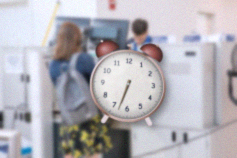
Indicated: 6,33
